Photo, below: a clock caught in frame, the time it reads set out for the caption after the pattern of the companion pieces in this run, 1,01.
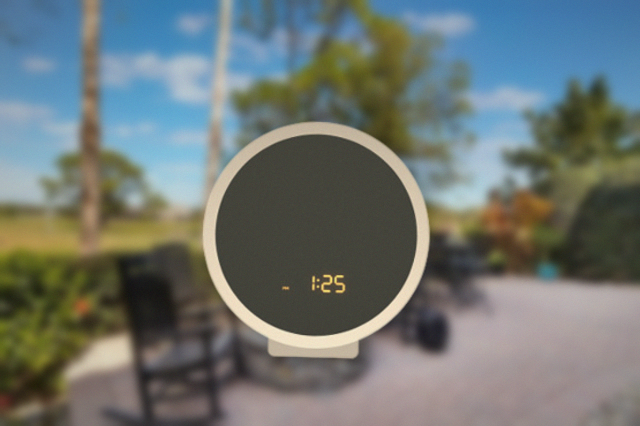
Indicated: 1,25
